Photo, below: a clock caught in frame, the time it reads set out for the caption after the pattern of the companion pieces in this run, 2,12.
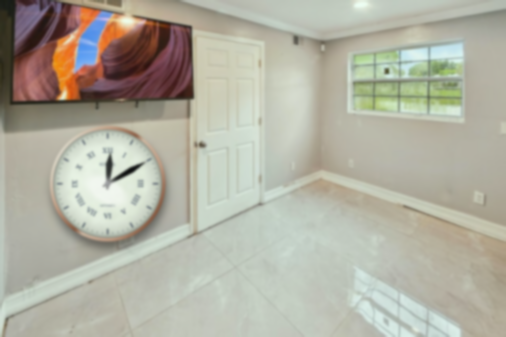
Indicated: 12,10
